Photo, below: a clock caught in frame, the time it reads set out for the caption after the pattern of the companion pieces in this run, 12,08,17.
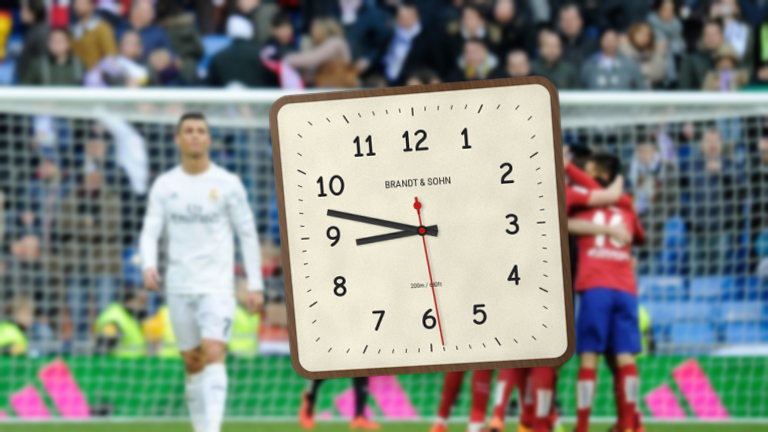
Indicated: 8,47,29
